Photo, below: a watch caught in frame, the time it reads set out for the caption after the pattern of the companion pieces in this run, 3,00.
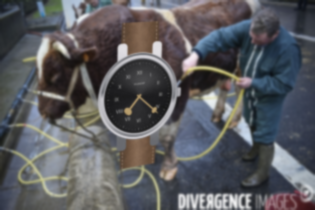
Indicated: 7,22
